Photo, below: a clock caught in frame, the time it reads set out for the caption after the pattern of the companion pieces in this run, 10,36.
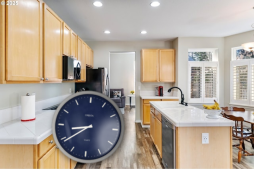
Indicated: 8,39
